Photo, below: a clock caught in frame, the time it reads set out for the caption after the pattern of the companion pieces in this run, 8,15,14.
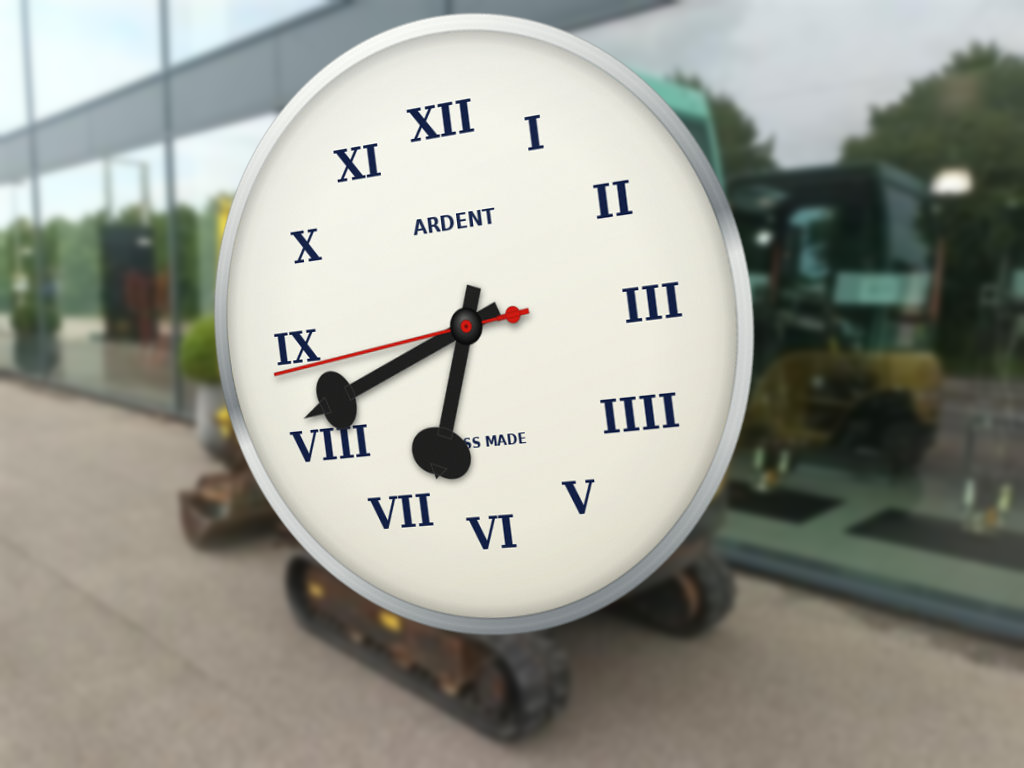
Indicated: 6,41,44
